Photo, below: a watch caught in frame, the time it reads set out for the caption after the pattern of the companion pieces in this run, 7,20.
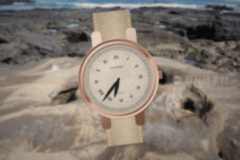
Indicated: 6,37
